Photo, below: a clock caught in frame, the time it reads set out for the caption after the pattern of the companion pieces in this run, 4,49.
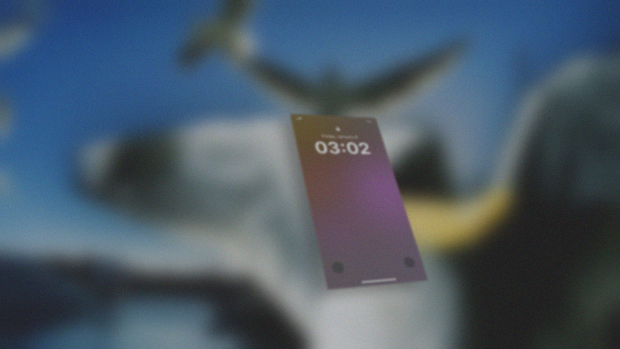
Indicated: 3,02
